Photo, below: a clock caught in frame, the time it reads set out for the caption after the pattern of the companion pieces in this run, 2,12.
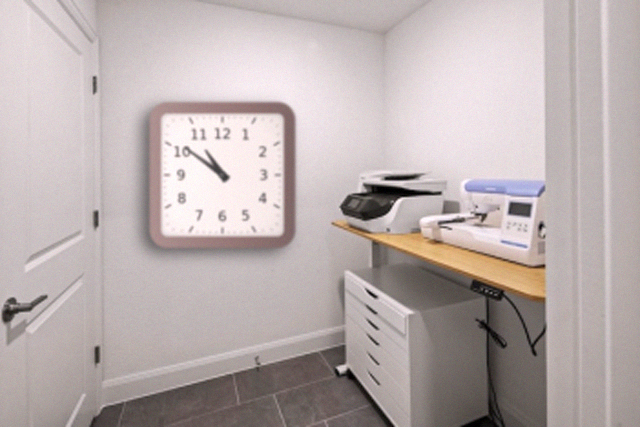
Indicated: 10,51
